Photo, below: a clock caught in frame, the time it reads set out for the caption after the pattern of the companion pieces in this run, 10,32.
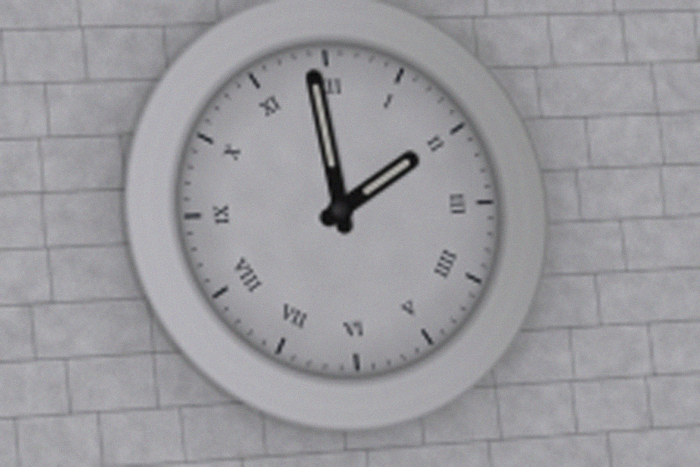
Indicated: 1,59
